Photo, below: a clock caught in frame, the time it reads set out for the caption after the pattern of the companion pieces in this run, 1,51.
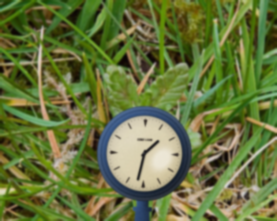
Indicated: 1,32
